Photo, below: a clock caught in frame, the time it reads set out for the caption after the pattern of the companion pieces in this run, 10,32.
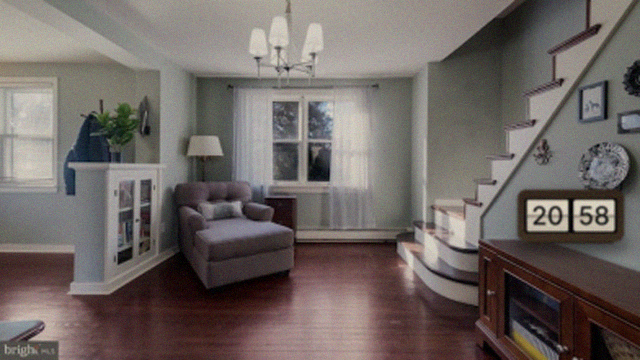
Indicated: 20,58
